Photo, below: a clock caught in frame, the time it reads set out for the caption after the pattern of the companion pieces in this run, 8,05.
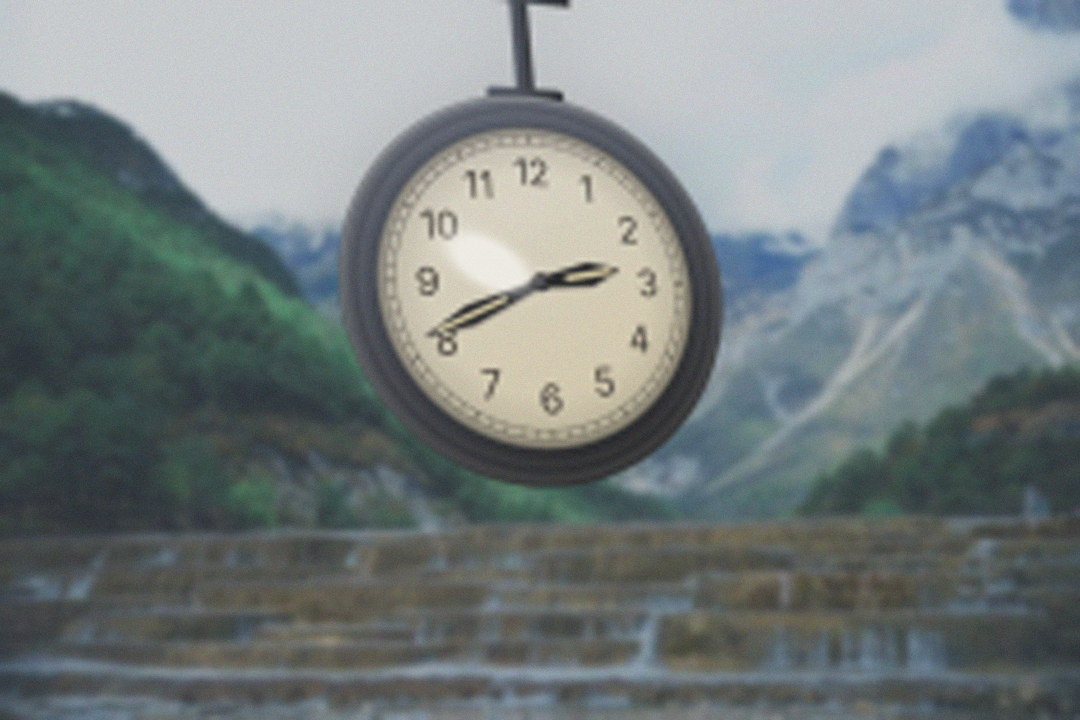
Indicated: 2,41
